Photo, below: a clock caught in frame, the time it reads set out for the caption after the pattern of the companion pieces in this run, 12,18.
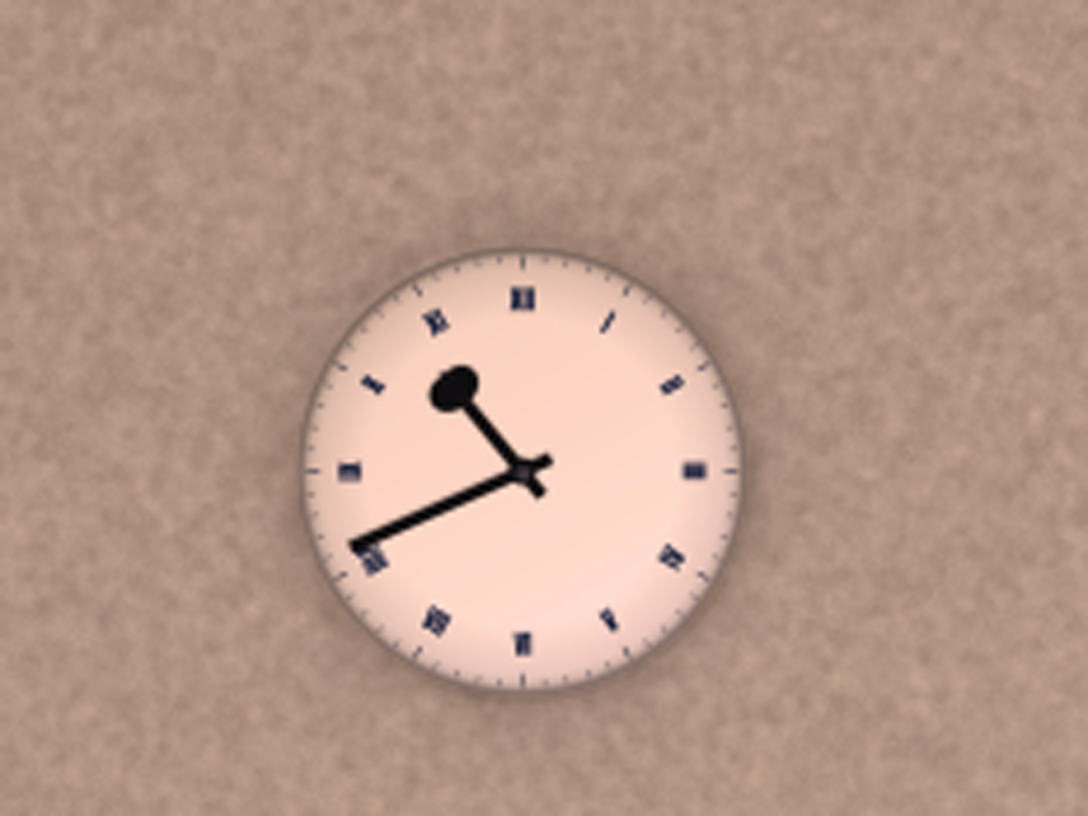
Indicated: 10,41
